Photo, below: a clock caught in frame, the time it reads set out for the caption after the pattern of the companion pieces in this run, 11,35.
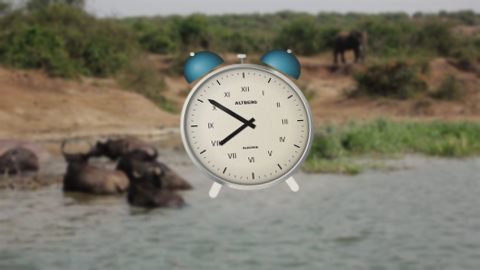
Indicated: 7,51
